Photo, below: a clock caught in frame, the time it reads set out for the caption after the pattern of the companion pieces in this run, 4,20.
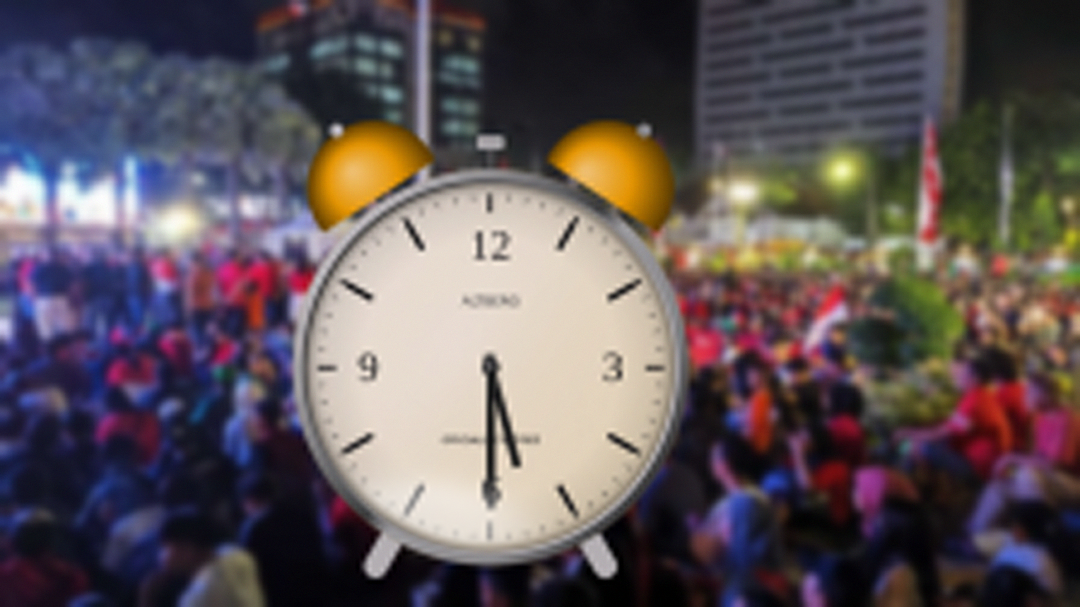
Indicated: 5,30
